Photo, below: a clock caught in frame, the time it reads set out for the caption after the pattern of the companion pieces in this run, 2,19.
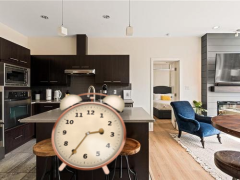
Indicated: 2,35
